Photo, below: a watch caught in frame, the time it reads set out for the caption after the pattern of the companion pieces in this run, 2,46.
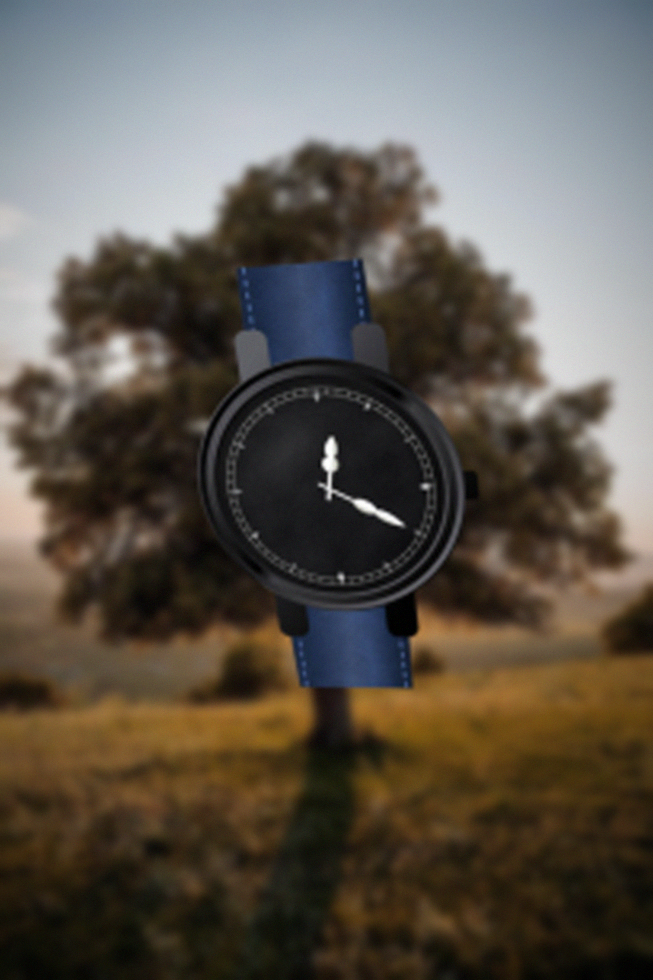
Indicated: 12,20
